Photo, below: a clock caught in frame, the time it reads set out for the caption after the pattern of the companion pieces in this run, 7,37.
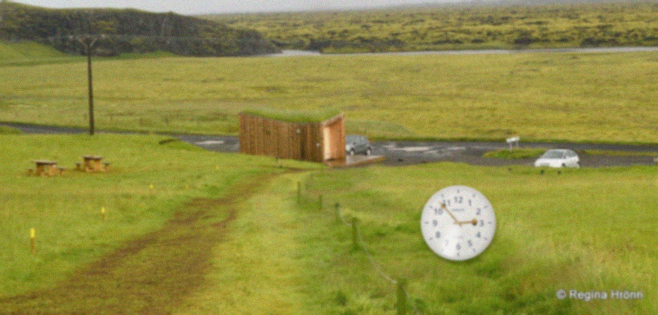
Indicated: 2,53
